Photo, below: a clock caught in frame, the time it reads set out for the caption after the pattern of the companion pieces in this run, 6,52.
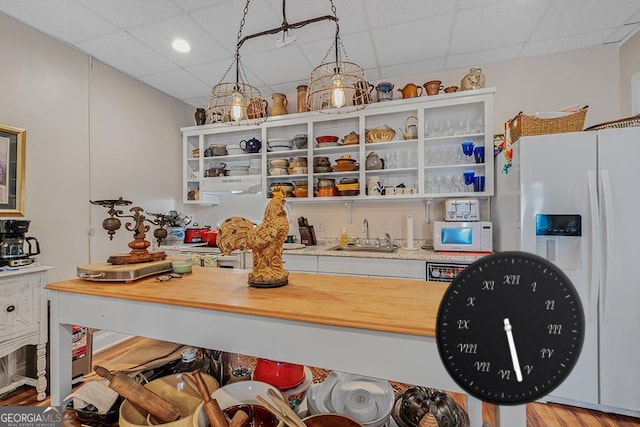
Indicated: 5,27
